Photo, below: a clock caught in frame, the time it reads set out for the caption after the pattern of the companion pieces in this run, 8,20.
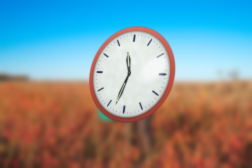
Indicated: 11,33
